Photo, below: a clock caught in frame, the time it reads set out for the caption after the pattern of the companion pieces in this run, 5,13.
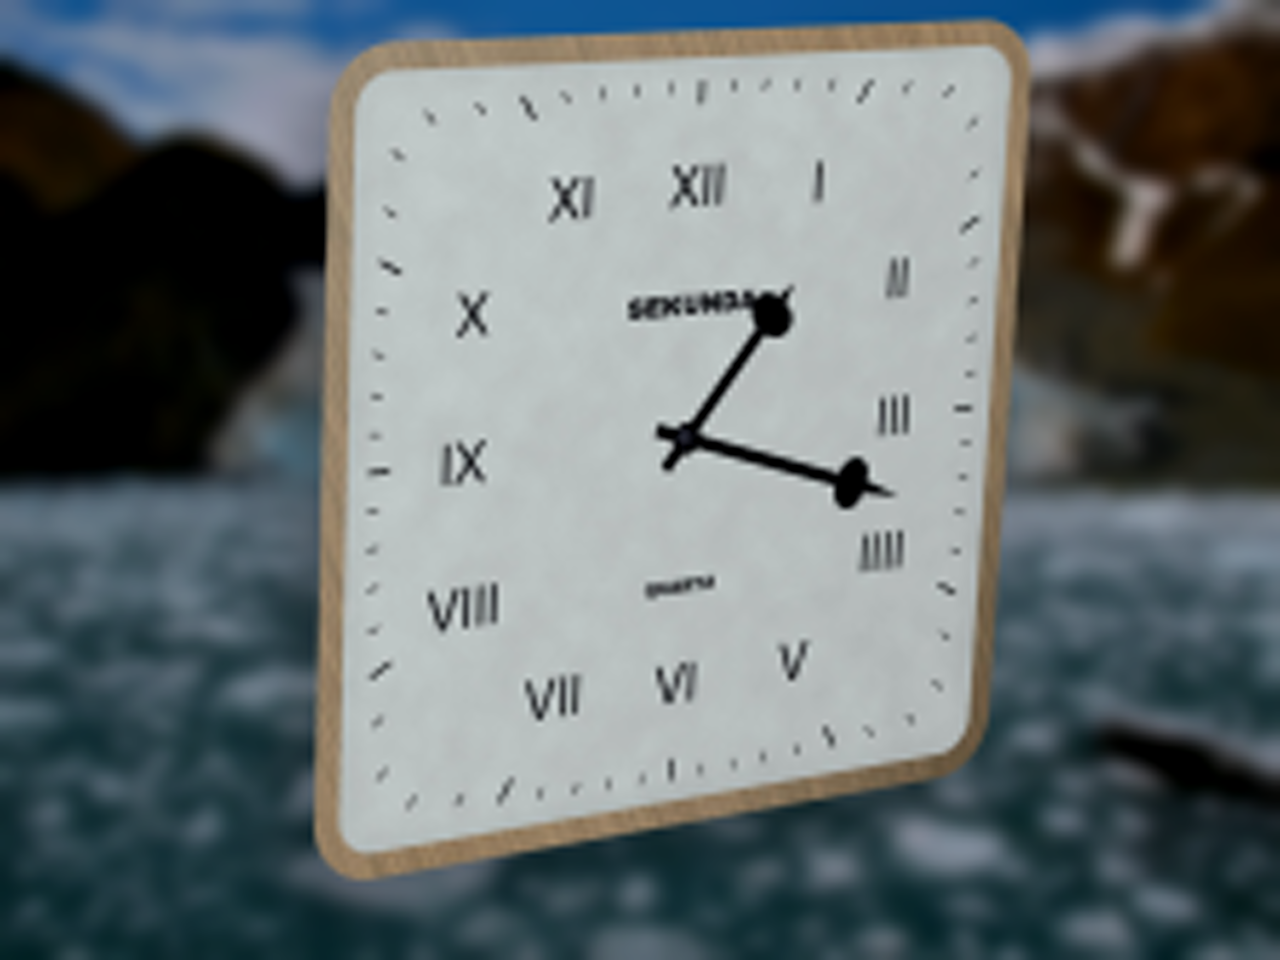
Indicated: 1,18
